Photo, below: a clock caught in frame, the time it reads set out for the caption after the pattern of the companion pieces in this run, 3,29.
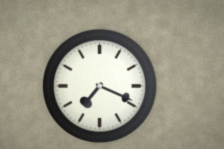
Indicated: 7,19
